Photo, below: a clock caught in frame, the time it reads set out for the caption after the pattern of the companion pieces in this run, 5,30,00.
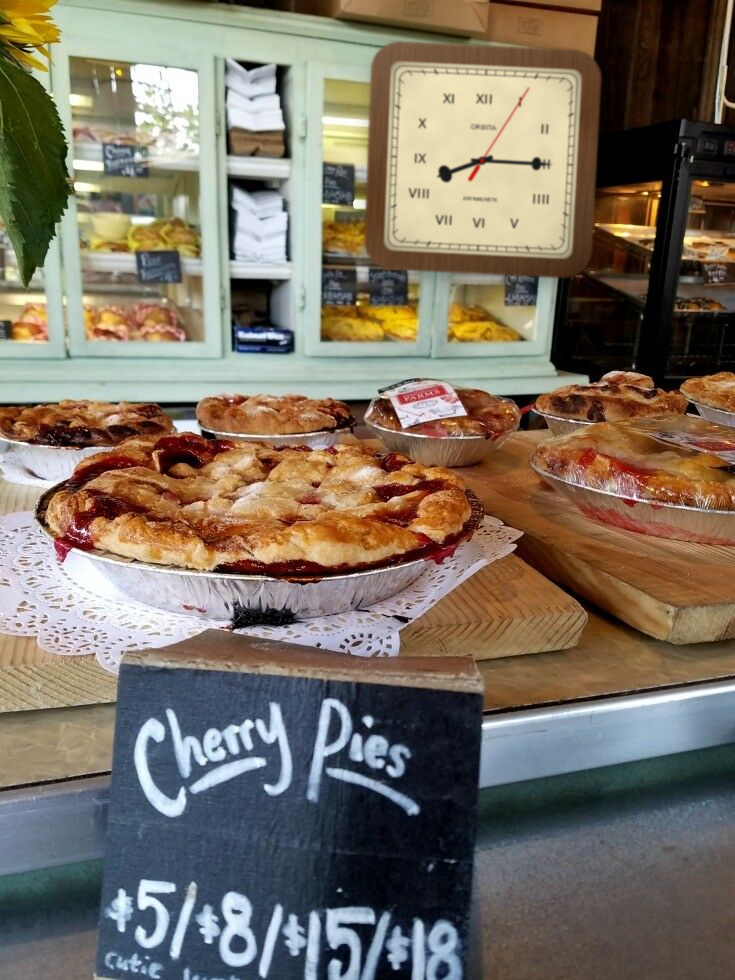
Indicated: 8,15,05
